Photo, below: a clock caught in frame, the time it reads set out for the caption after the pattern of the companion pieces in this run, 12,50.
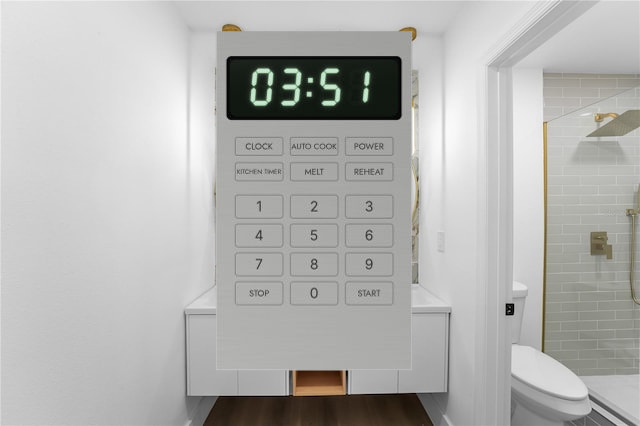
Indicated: 3,51
